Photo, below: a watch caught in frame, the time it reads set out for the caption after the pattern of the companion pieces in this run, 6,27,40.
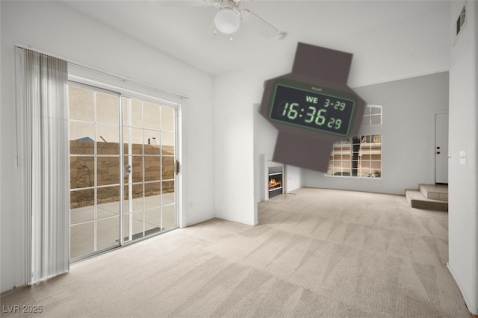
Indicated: 16,36,29
